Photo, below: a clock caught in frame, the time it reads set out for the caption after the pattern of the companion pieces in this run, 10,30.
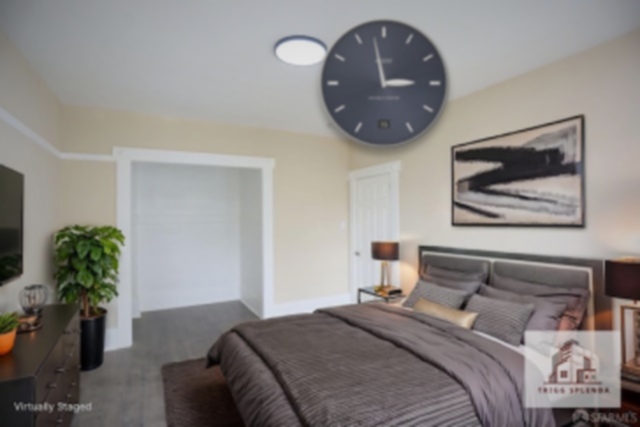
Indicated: 2,58
